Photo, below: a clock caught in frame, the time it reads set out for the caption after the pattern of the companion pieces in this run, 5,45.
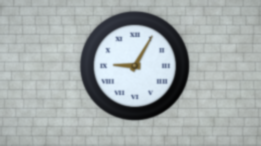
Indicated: 9,05
